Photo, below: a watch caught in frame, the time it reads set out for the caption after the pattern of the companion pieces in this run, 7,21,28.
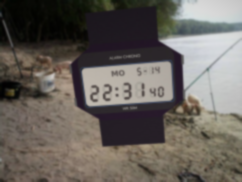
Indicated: 22,31,40
